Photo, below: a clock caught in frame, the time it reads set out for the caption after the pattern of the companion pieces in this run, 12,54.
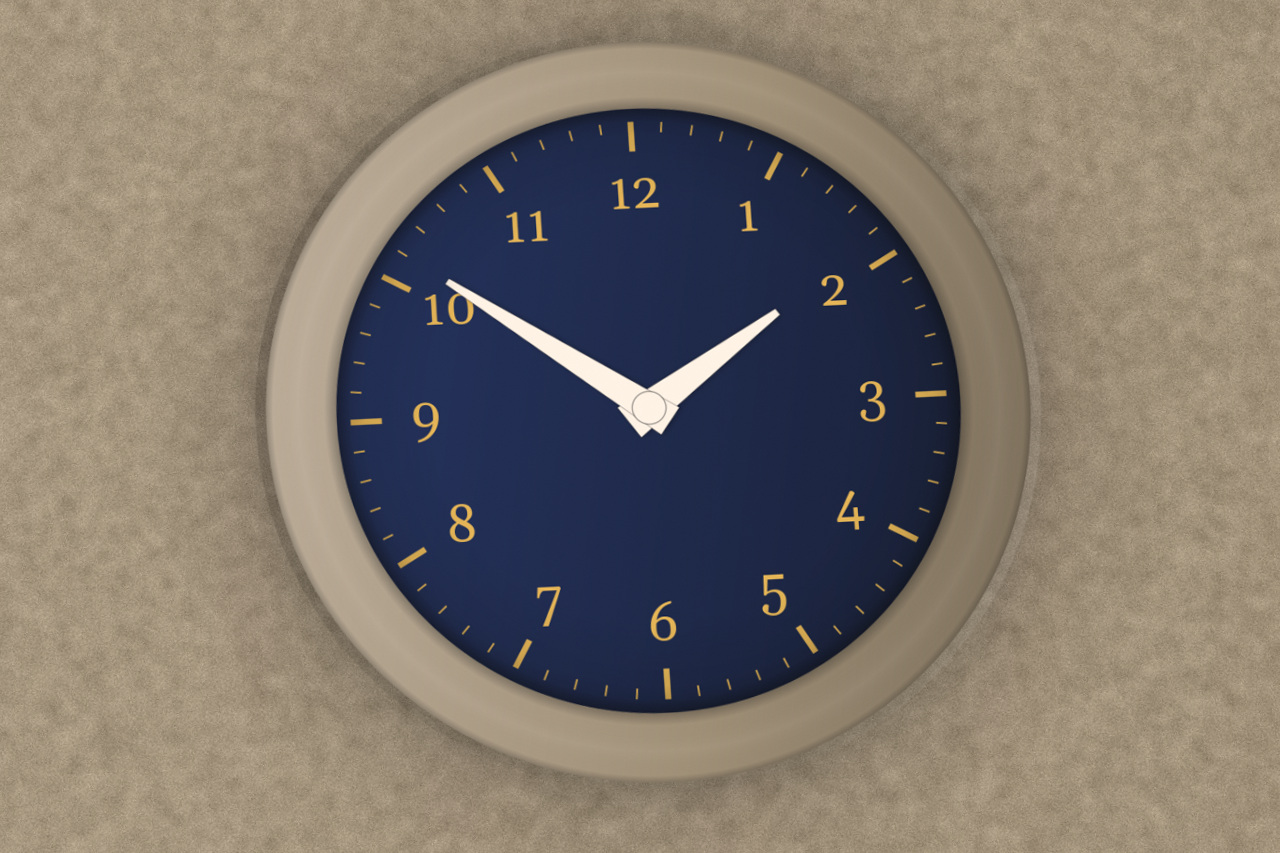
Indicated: 1,51
